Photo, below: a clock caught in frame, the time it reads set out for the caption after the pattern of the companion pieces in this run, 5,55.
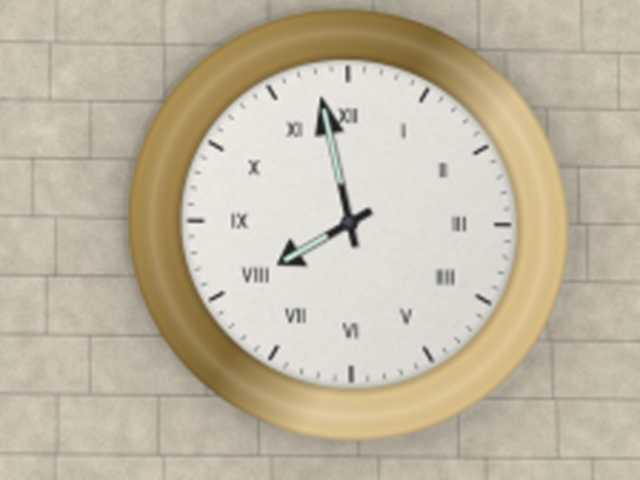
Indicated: 7,58
